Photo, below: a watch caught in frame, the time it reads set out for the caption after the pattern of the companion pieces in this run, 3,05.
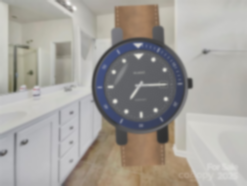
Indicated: 7,15
